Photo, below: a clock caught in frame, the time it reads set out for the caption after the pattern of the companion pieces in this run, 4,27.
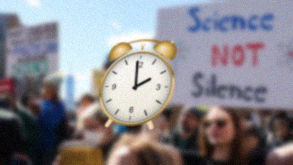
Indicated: 1,59
